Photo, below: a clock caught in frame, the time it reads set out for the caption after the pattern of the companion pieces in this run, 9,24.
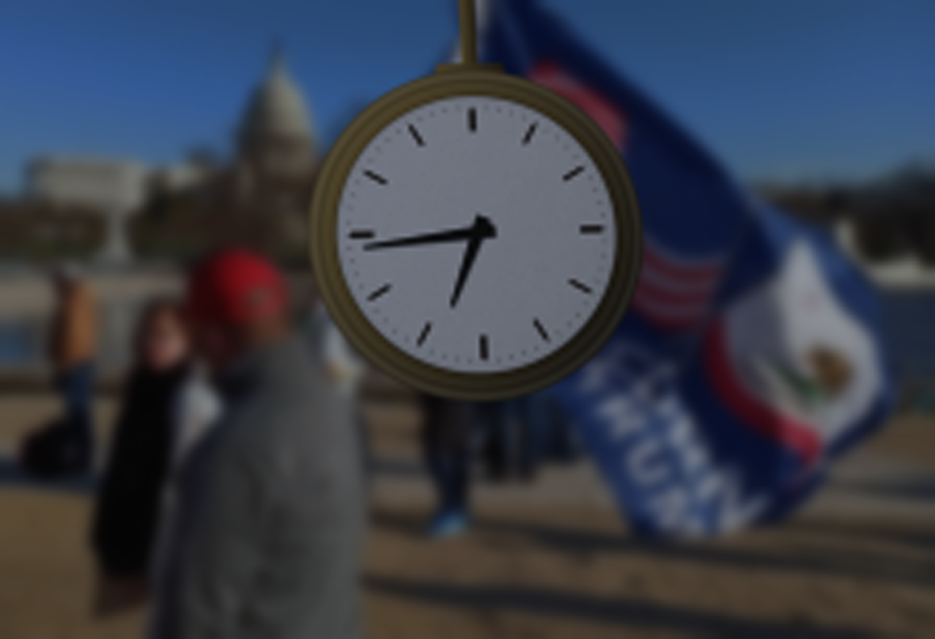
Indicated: 6,44
